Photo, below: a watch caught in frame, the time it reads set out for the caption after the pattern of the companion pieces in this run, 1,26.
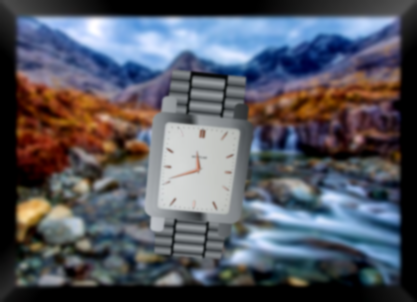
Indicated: 11,41
